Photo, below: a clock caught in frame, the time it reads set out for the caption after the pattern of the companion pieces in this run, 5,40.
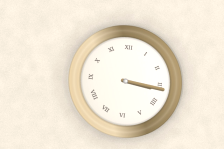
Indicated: 3,16
